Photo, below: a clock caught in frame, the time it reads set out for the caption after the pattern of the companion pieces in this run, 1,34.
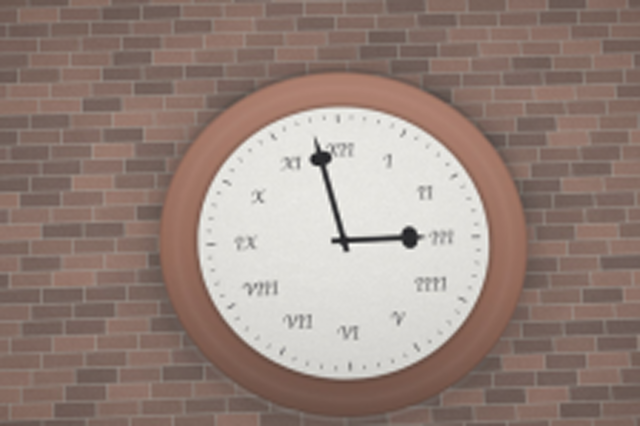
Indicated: 2,58
